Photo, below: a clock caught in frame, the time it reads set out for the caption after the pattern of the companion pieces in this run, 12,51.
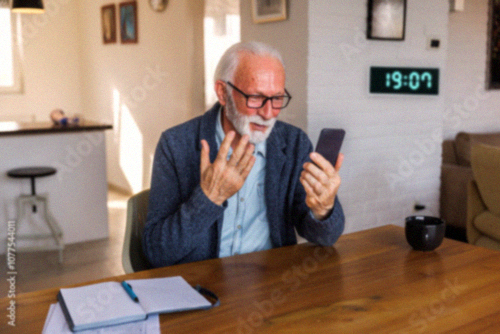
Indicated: 19,07
